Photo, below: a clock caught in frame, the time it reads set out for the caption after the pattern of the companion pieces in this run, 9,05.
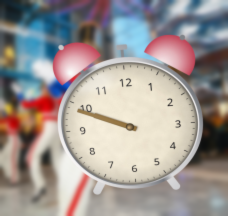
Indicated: 9,49
